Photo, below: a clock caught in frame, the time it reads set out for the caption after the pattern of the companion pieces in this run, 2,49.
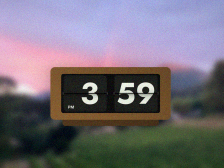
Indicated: 3,59
